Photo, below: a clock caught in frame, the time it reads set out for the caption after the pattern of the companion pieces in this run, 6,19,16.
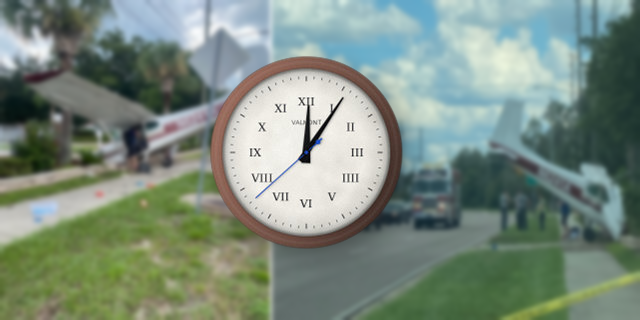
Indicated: 12,05,38
